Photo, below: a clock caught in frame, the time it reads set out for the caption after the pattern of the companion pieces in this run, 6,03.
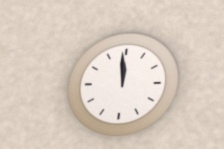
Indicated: 11,59
